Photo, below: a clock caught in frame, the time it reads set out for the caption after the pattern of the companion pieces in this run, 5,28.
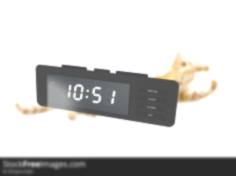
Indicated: 10,51
